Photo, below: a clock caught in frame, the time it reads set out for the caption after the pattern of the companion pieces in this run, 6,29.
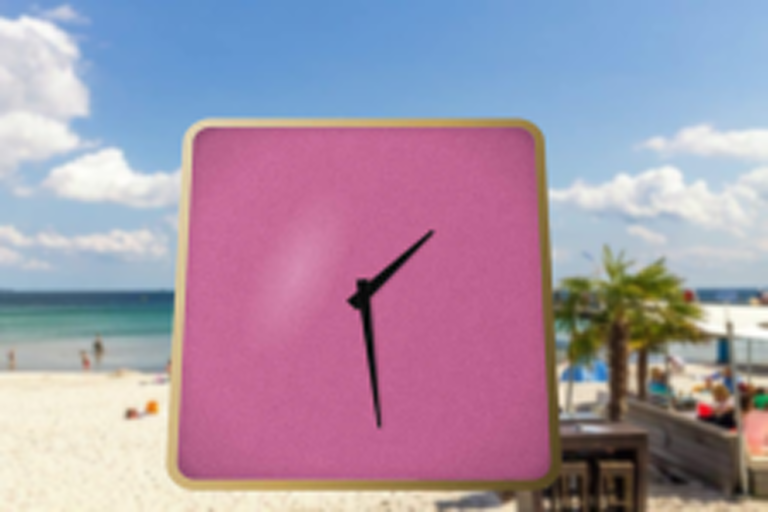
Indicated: 1,29
